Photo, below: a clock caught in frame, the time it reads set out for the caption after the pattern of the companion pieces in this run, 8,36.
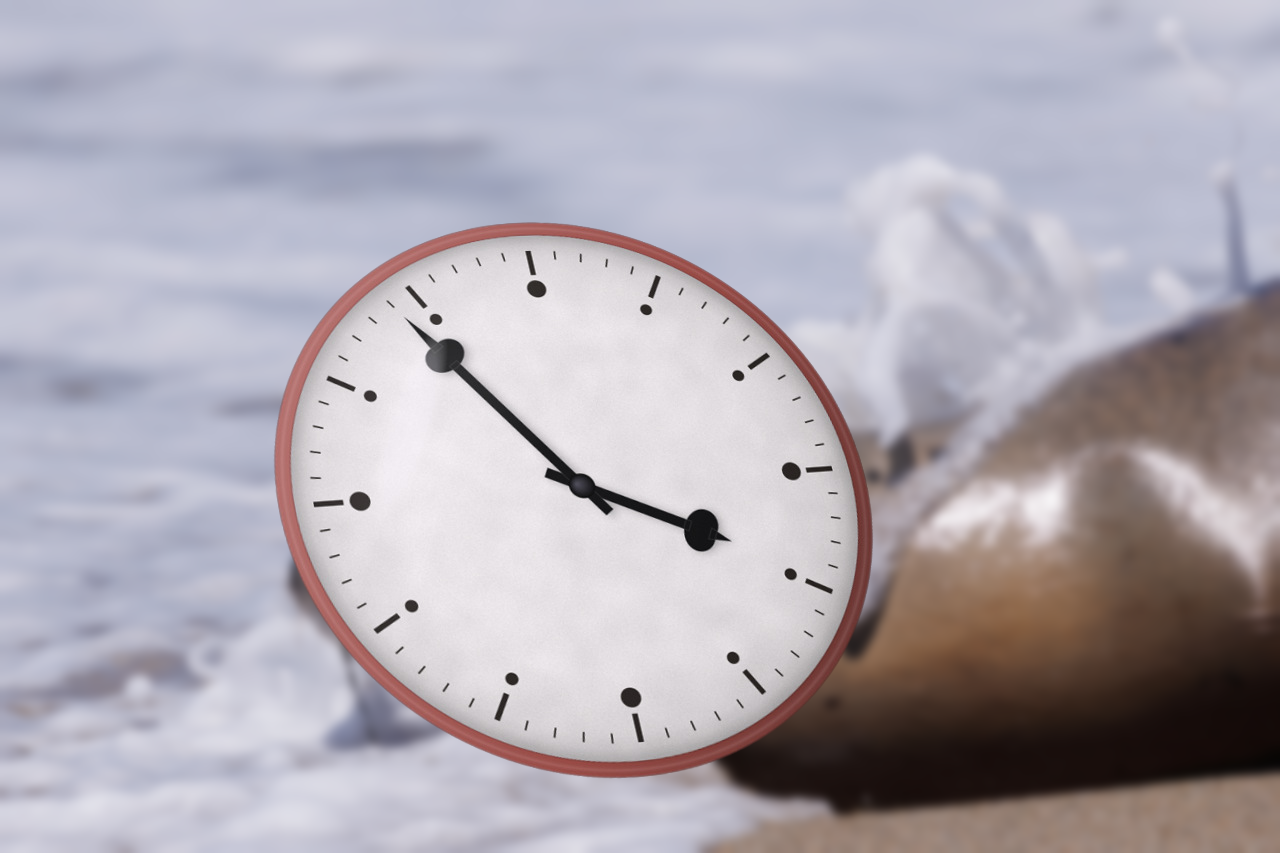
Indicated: 3,54
